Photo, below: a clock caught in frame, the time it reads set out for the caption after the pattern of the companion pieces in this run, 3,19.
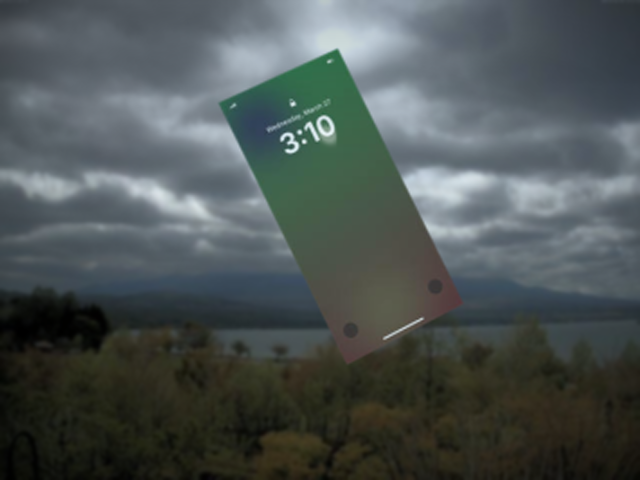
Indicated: 3,10
